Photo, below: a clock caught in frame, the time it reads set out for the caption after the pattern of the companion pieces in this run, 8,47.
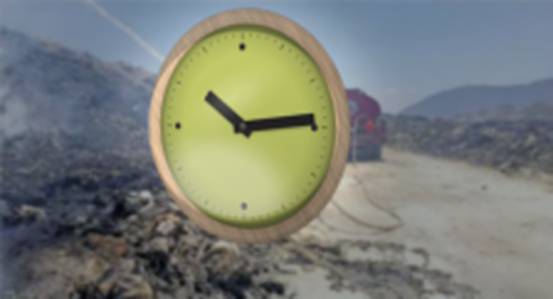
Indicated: 10,14
